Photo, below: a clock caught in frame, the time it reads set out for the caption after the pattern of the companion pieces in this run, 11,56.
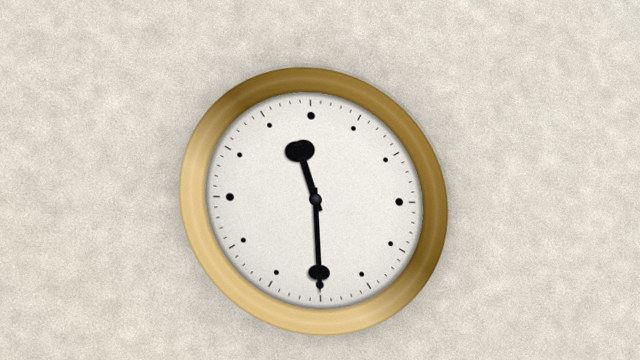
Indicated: 11,30
